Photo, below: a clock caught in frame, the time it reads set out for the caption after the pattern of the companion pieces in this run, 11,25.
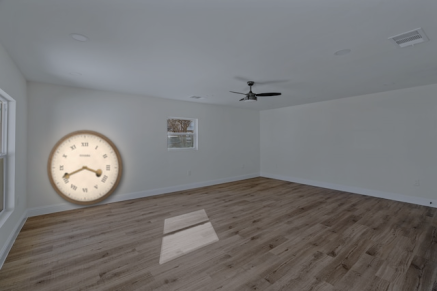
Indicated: 3,41
